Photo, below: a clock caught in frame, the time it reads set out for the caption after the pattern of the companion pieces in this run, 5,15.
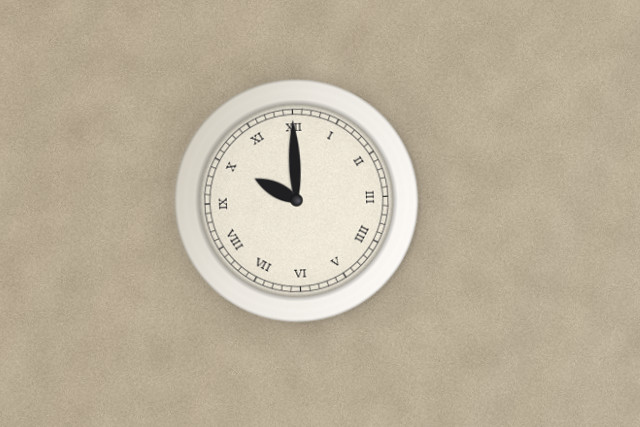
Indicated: 10,00
